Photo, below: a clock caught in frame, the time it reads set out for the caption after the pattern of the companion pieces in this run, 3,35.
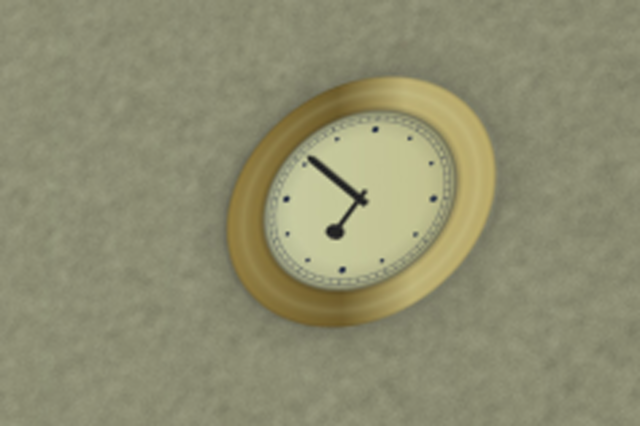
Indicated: 6,51
